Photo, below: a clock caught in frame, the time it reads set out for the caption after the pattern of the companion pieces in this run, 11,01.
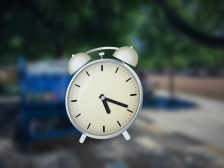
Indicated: 5,19
